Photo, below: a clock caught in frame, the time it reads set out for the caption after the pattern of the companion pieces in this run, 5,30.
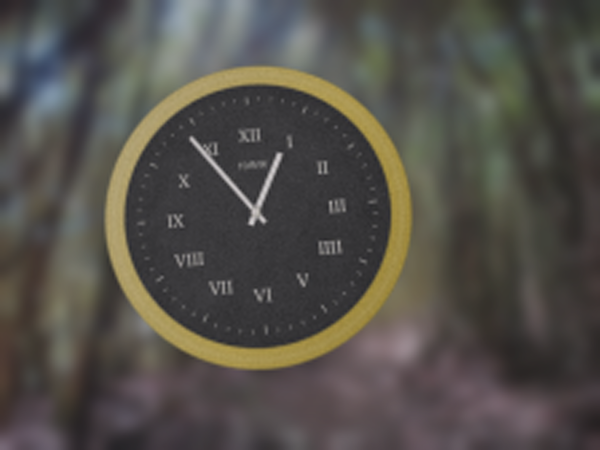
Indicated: 12,54
